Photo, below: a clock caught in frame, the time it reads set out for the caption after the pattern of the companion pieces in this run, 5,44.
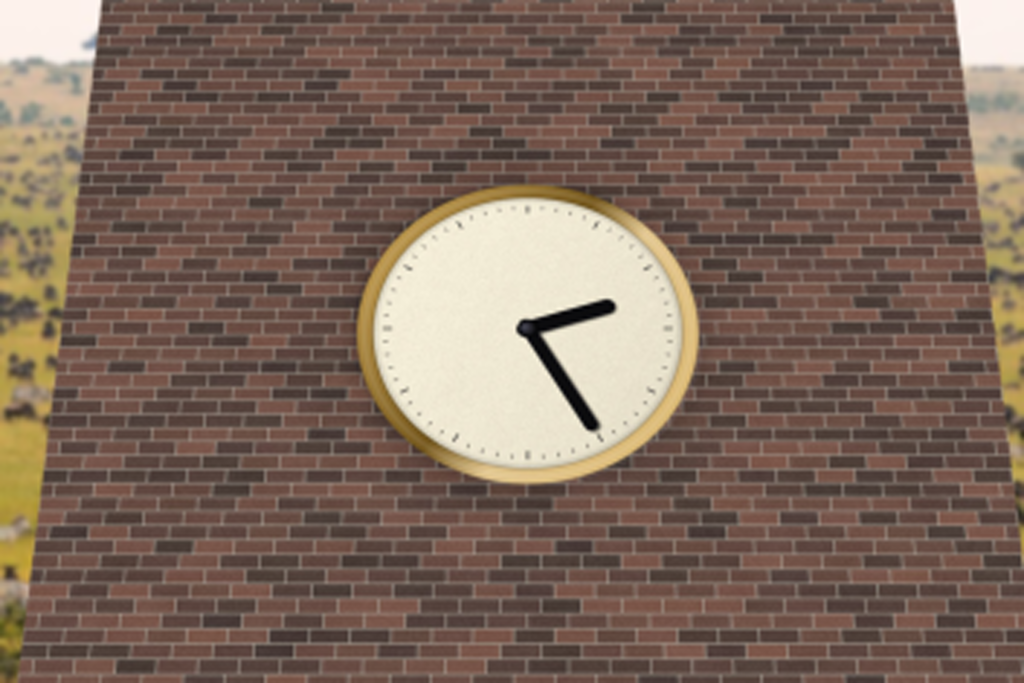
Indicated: 2,25
